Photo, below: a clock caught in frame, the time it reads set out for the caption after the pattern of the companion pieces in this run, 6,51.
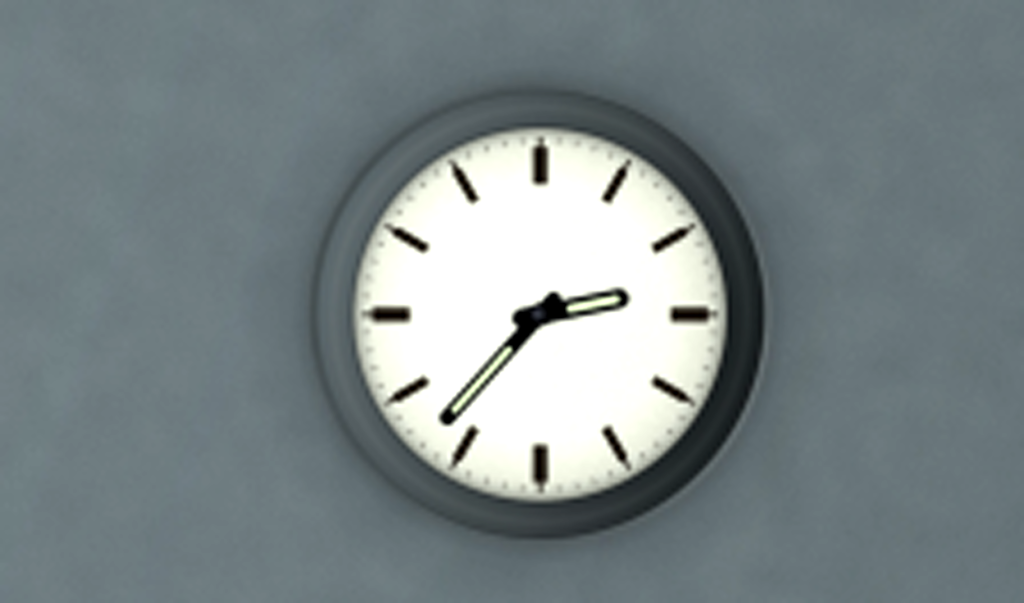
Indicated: 2,37
